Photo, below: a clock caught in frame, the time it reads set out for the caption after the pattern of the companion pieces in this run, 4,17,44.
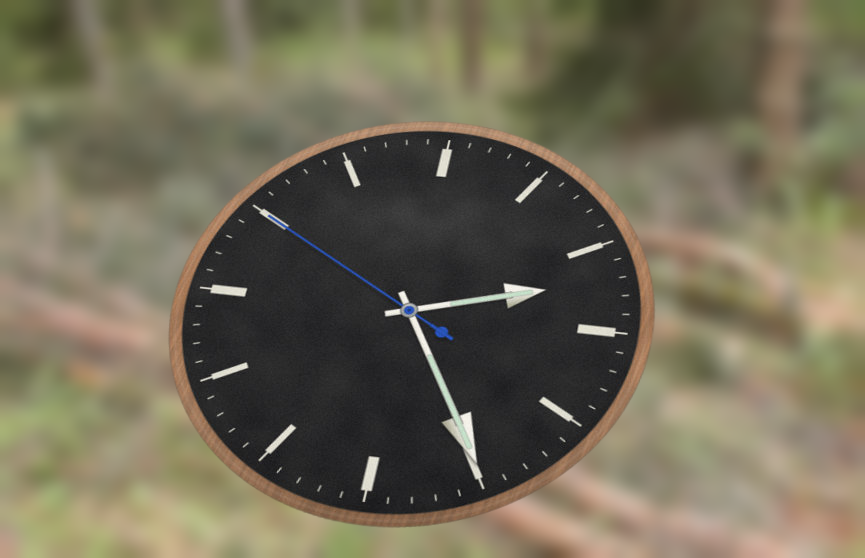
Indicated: 2,24,50
